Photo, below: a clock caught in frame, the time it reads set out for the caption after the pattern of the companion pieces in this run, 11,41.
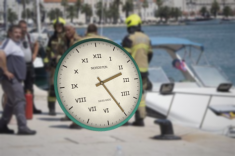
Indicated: 2,25
